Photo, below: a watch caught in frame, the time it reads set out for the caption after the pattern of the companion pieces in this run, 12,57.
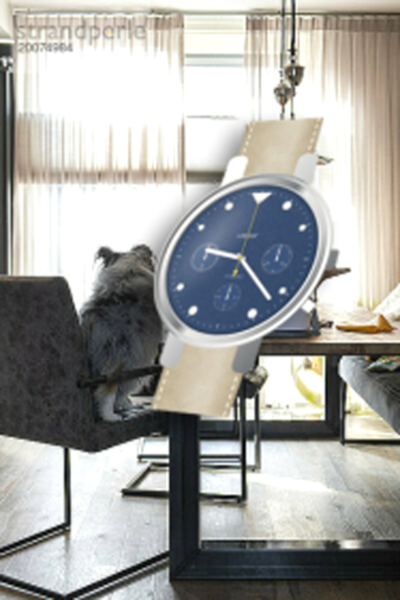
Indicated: 9,22
